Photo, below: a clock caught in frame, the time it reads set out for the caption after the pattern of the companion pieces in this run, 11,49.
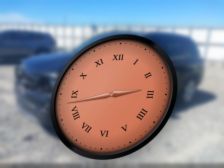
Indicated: 2,43
